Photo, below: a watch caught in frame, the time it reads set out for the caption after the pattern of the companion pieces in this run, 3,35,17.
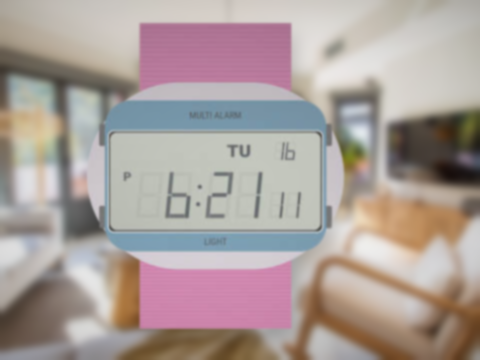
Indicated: 6,21,11
